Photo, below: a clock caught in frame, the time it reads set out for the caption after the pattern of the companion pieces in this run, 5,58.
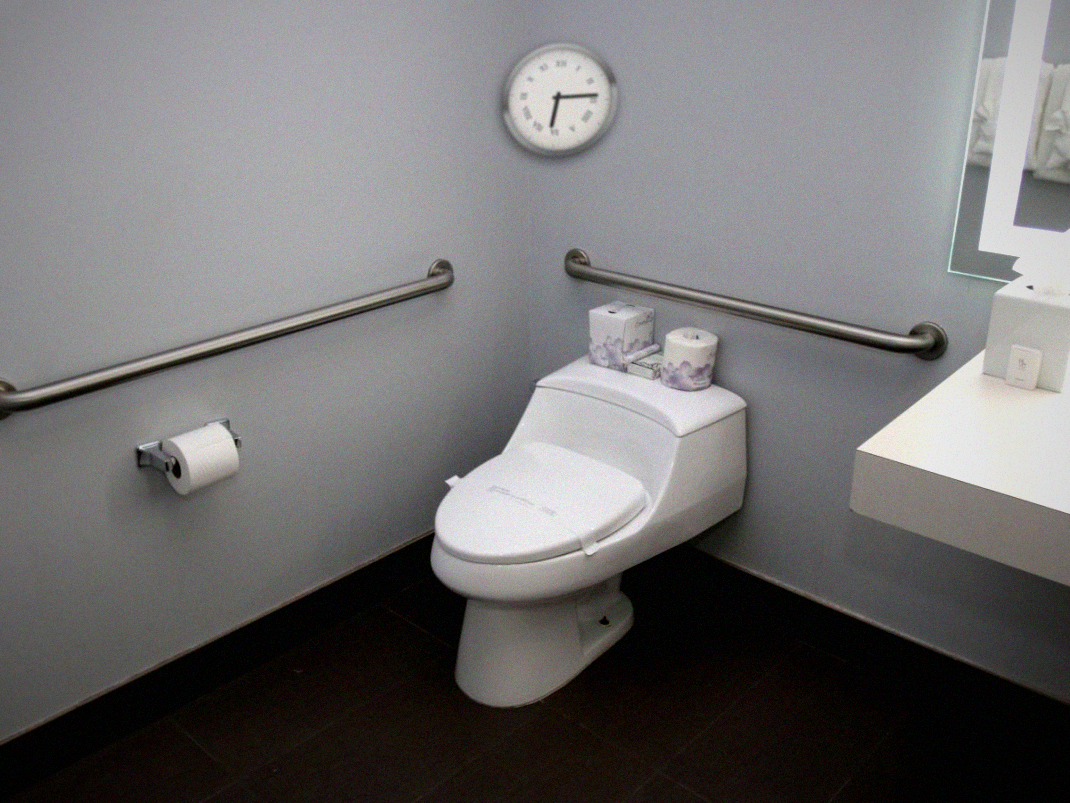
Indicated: 6,14
